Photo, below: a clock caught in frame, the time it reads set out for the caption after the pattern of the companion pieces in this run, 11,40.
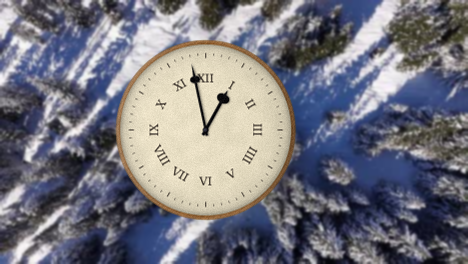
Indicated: 12,58
